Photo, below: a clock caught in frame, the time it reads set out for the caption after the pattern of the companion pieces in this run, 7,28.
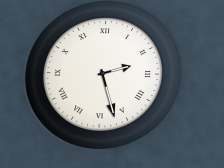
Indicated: 2,27
